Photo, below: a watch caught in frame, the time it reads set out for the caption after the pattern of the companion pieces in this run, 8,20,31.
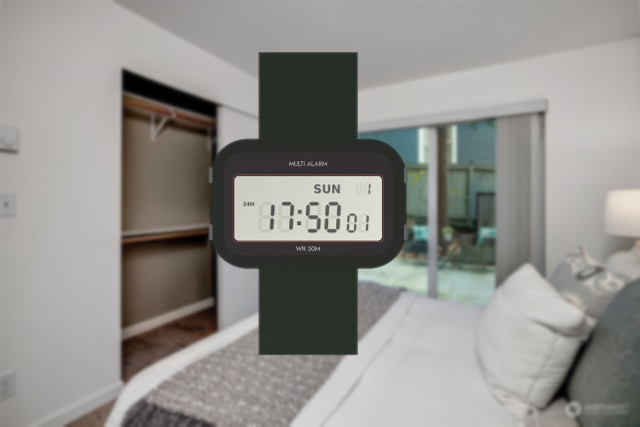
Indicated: 17,50,01
